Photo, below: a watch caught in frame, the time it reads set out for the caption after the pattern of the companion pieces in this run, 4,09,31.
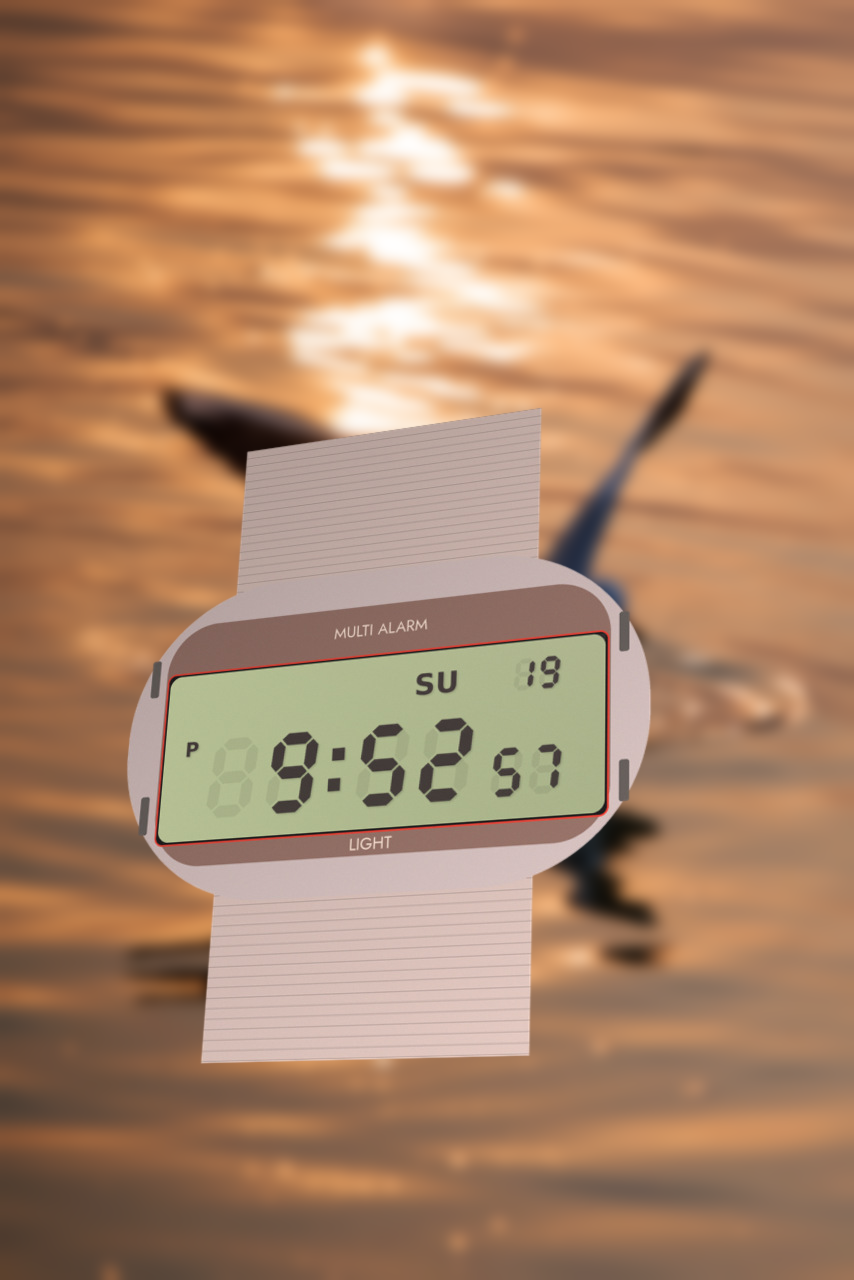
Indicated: 9,52,57
